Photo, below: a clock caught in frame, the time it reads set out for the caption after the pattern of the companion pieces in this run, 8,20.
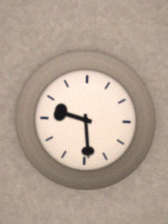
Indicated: 9,29
